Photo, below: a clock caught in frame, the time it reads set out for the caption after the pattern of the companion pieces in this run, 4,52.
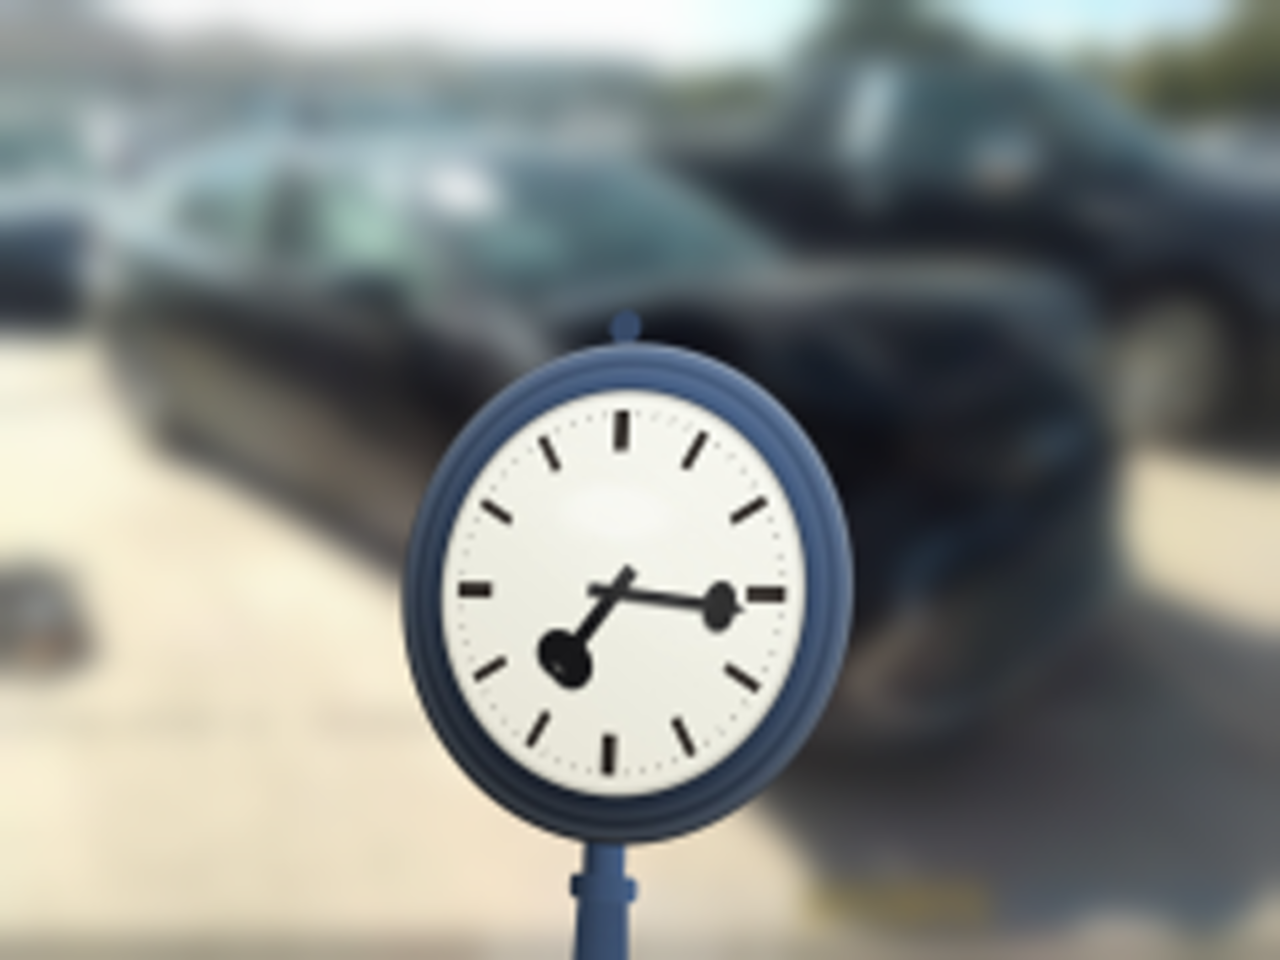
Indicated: 7,16
